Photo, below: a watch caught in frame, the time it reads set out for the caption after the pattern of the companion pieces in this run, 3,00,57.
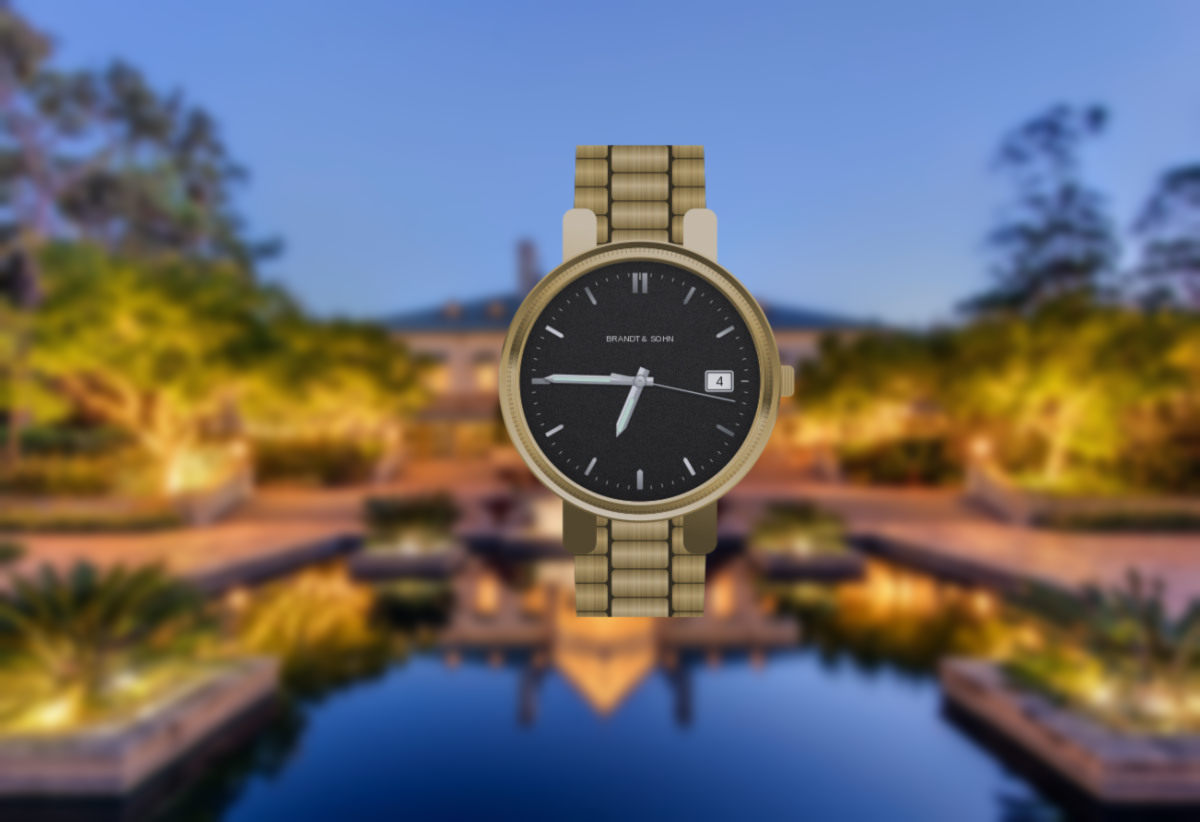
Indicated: 6,45,17
